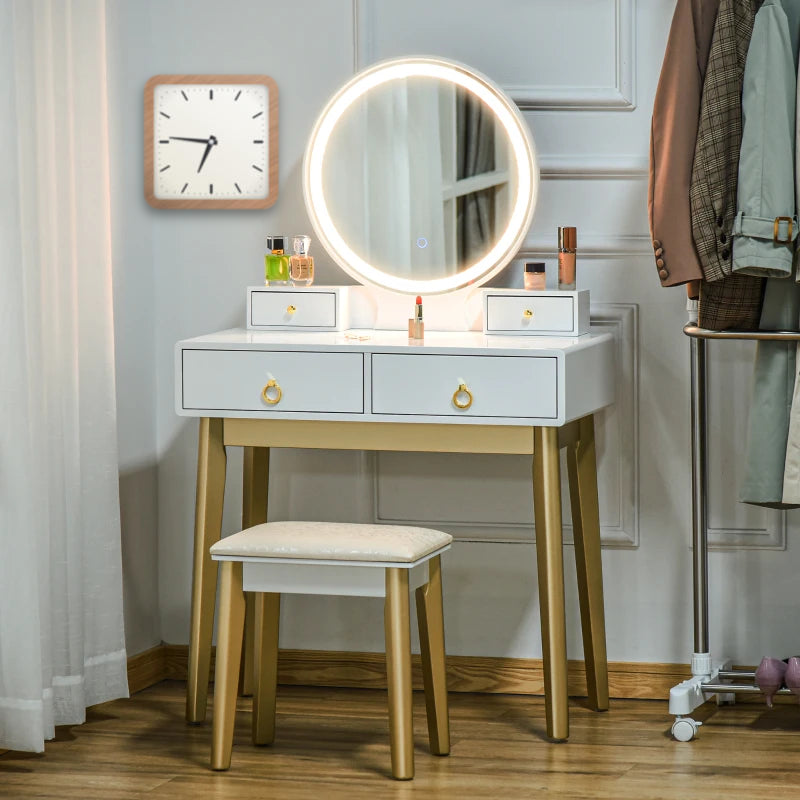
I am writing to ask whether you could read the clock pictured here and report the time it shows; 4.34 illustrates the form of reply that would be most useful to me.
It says 6.46
